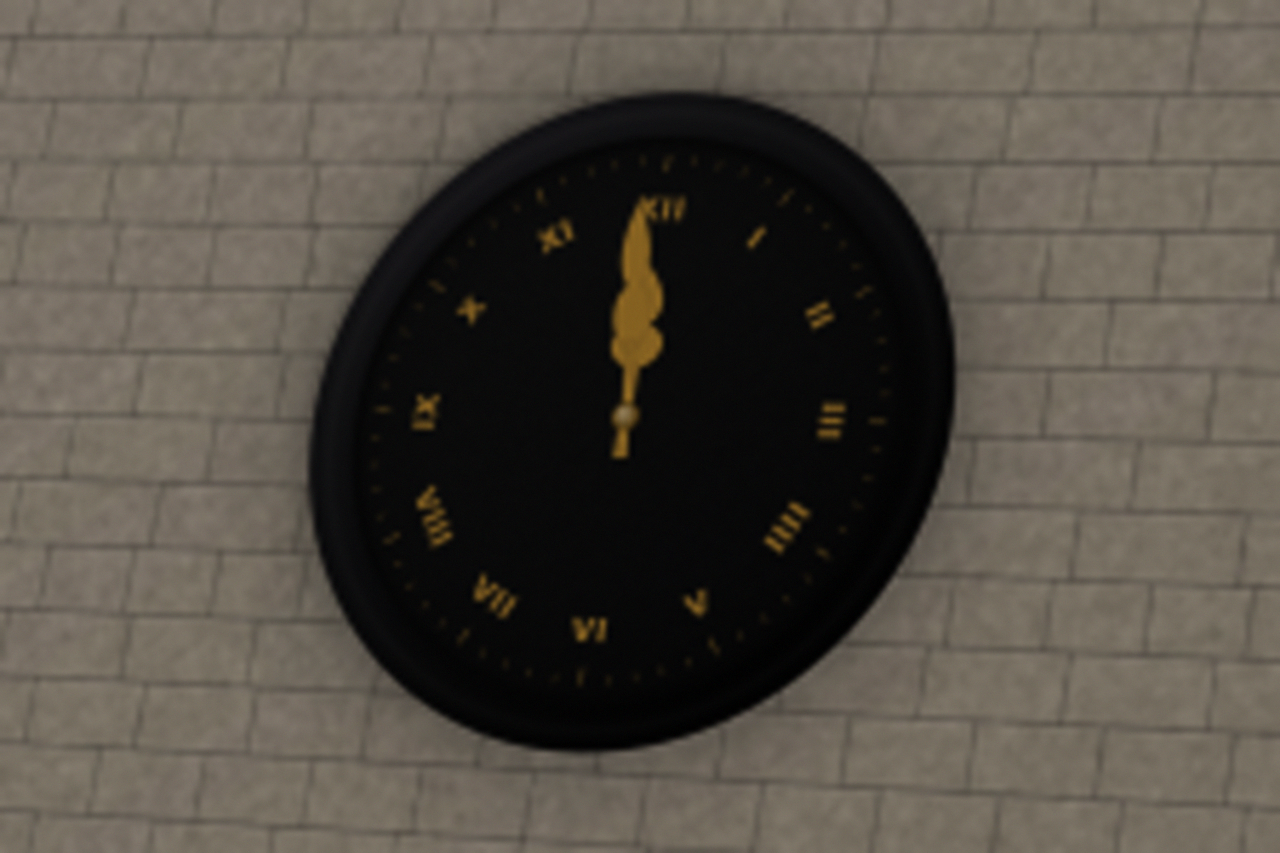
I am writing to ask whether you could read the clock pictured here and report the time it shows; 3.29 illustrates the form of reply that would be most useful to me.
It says 11.59
